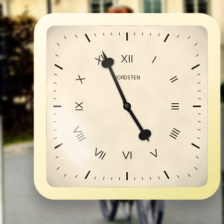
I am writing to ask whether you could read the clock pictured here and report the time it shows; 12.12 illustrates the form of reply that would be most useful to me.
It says 4.56
